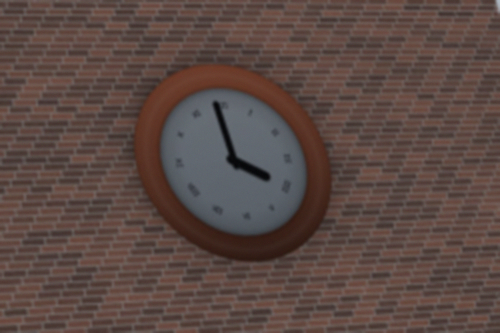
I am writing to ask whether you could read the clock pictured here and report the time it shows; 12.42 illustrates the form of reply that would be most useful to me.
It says 3.59
